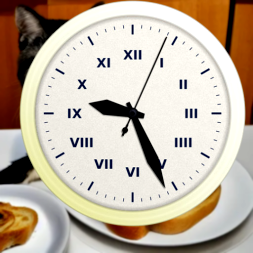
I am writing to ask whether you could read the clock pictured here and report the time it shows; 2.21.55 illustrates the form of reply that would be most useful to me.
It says 9.26.04
